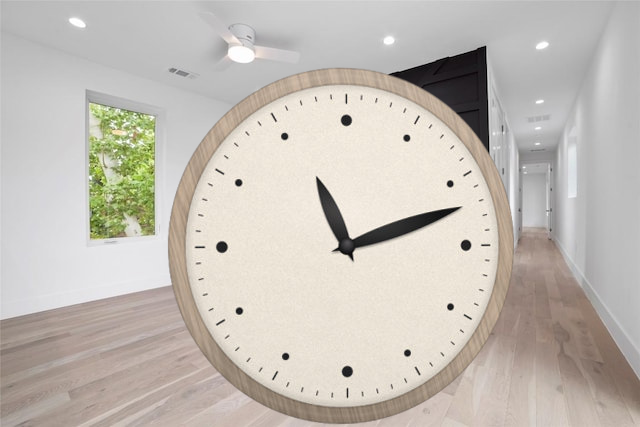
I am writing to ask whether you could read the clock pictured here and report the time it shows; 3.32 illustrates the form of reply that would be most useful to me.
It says 11.12
